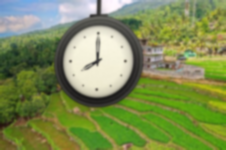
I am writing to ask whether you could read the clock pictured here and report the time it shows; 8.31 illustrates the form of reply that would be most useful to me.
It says 8.00
